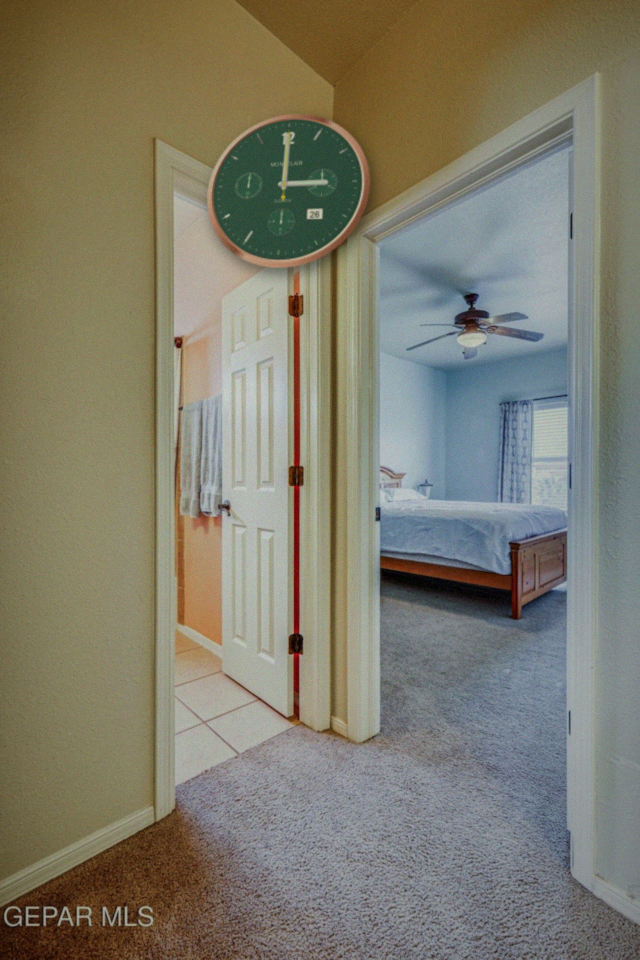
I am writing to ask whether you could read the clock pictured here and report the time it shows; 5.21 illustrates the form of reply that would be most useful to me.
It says 3.00
